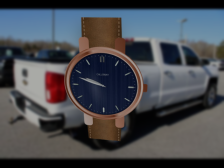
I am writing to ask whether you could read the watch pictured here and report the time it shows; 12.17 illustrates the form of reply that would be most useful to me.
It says 9.48
